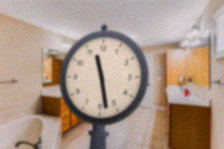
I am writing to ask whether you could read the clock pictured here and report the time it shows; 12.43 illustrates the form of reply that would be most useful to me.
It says 11.28
